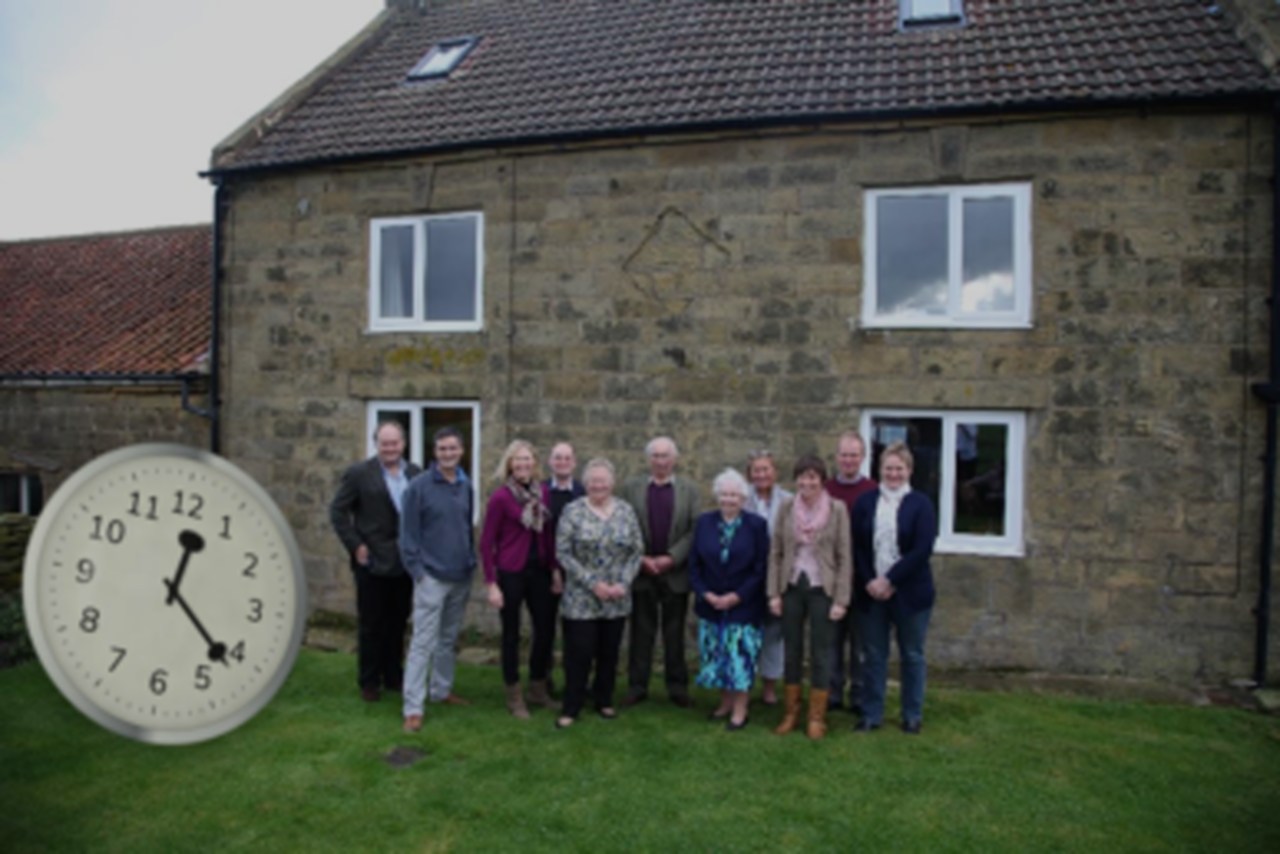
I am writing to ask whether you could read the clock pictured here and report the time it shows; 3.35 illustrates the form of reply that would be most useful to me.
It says 12.22
